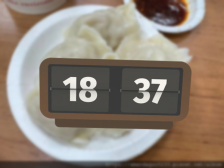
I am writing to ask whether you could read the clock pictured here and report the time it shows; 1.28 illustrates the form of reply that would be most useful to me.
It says 18.37
